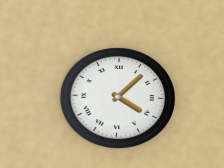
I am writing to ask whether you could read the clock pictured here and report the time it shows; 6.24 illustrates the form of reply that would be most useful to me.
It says 4.07
